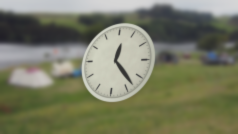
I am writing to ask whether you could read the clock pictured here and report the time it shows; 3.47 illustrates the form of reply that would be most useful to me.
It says 12.23
